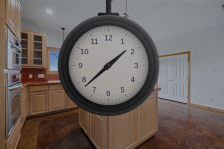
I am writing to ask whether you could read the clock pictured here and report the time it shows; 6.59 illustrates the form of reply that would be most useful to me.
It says 1.38
